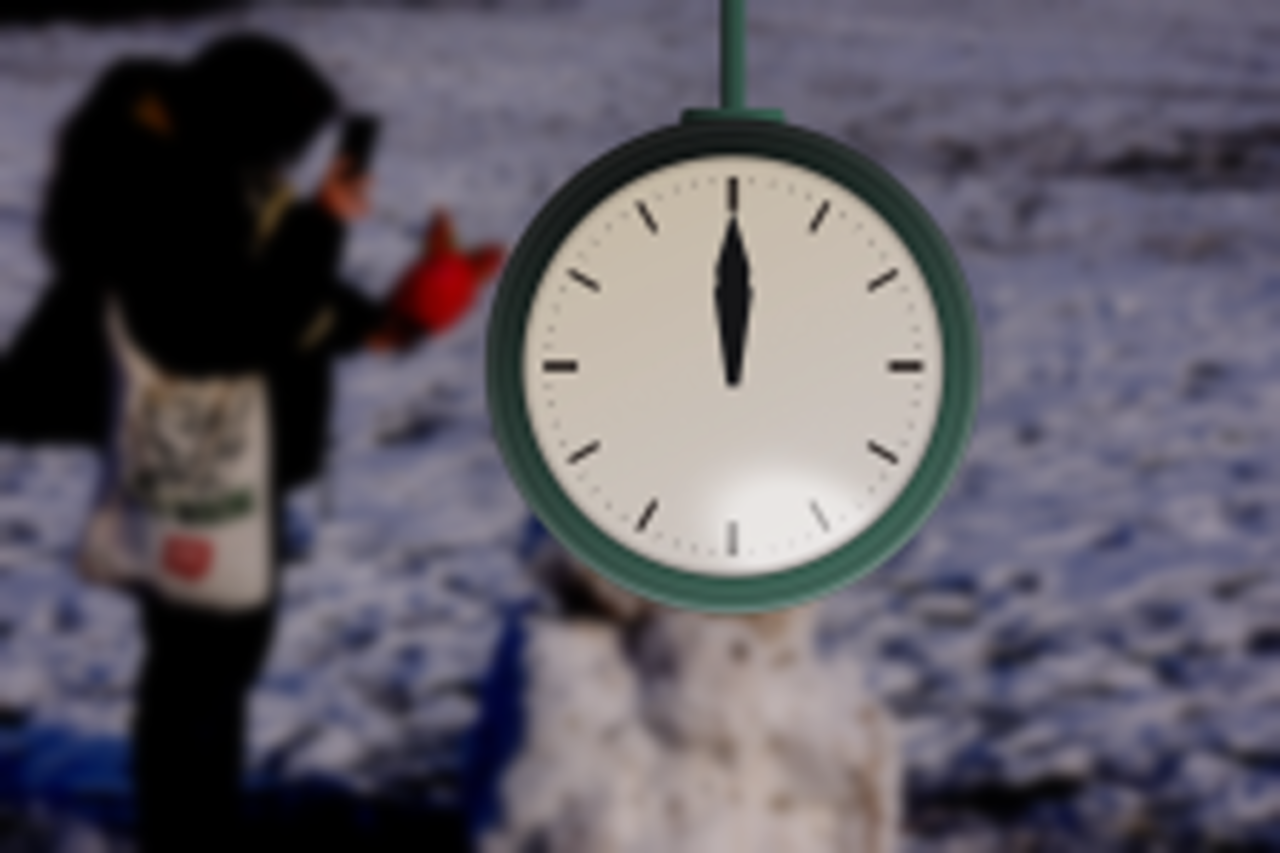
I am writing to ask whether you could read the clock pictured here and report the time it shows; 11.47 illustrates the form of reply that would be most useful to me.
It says 12.00
